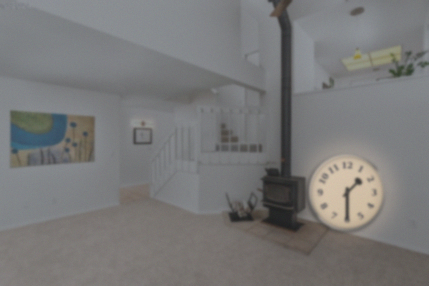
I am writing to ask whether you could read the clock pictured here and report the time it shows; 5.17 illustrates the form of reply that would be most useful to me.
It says 1.30
